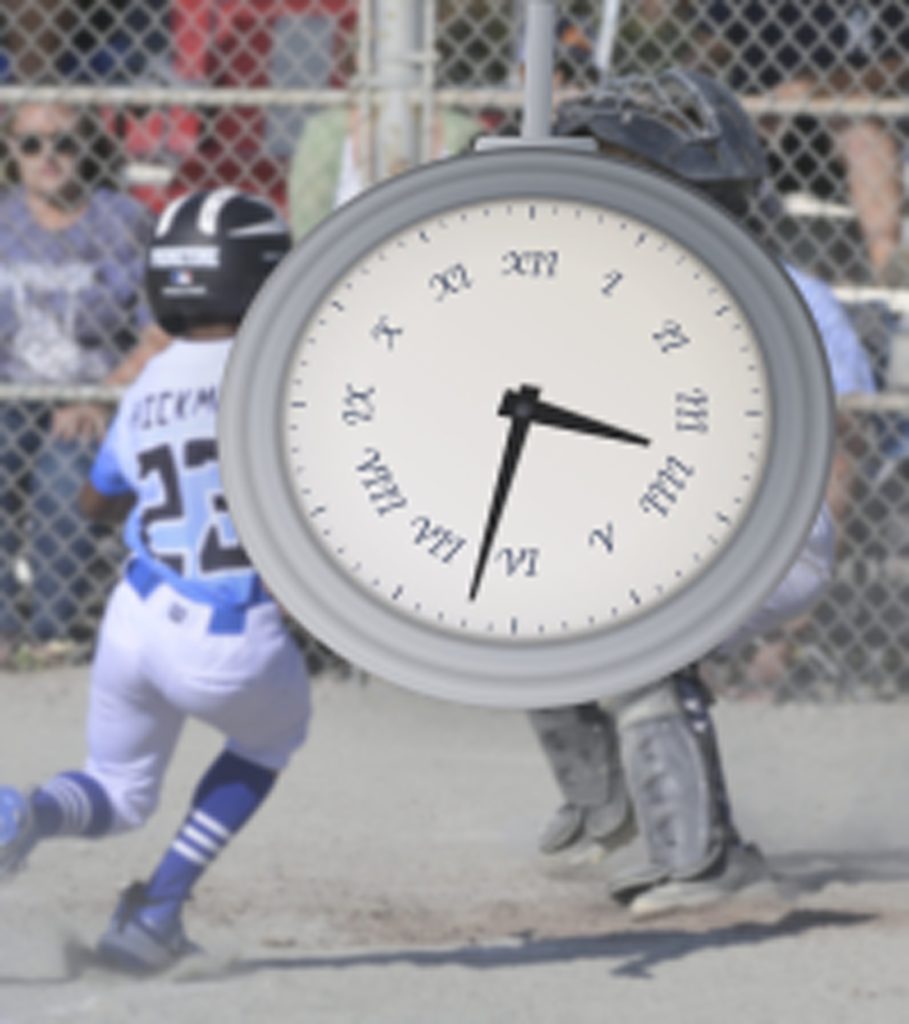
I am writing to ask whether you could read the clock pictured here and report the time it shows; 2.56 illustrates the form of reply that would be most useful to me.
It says 3.32
